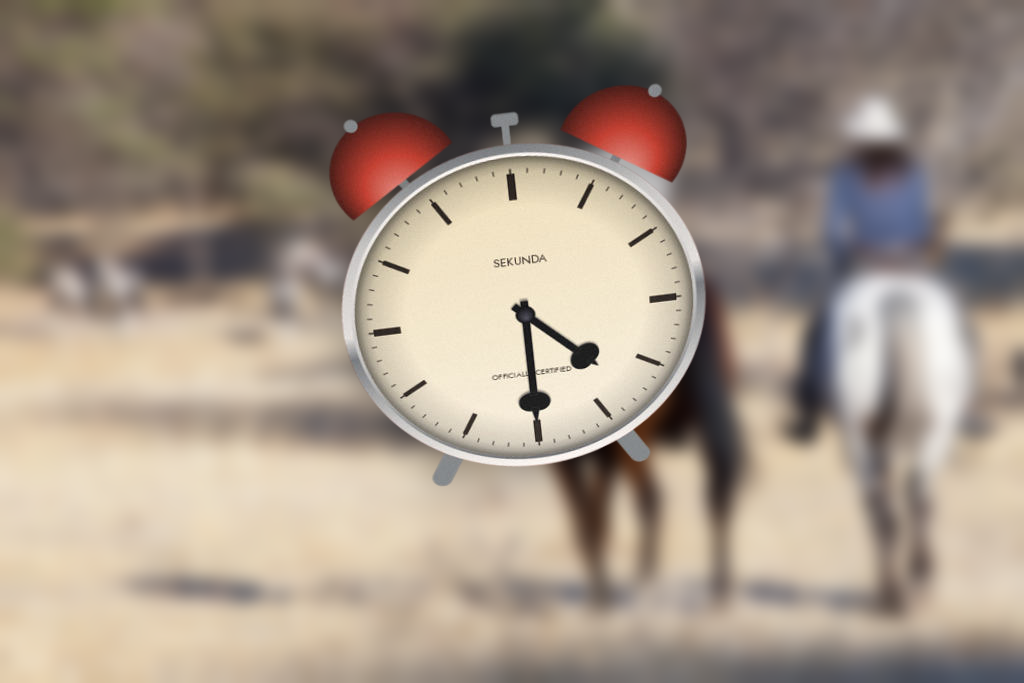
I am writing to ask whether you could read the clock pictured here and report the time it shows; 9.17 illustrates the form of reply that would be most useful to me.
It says 4.30
